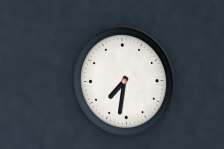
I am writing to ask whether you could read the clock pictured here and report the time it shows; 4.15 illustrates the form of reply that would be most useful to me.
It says 7.32
